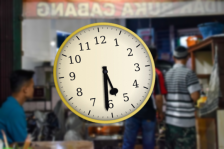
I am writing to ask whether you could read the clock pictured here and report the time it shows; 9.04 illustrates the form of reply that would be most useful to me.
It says 5.31
